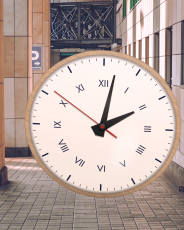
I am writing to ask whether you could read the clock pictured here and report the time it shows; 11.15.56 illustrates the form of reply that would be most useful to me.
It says 2.01.51
